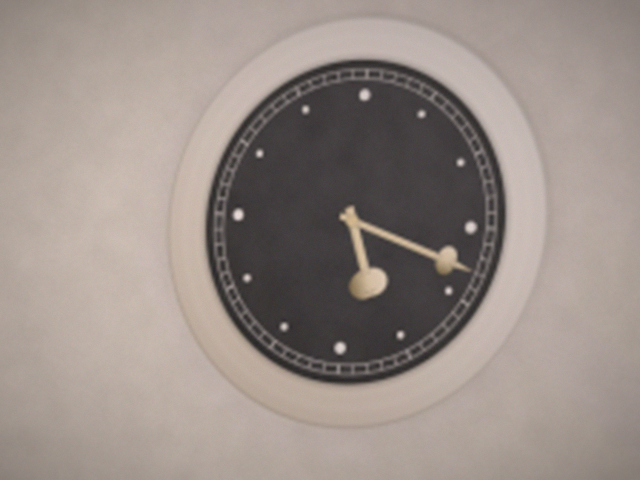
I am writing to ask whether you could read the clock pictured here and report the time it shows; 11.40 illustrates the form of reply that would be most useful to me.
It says 5.18
